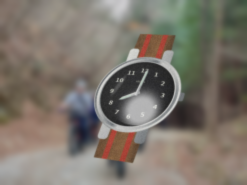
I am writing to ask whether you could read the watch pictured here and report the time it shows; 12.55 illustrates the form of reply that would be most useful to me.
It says 8.01
